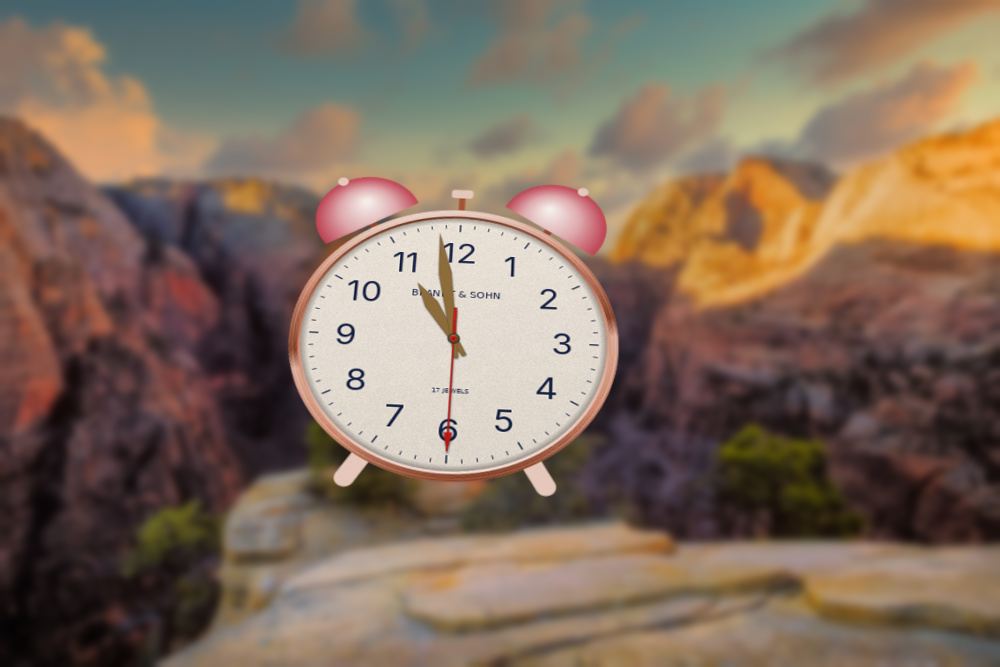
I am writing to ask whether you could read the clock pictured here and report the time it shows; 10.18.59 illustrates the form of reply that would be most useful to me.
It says 10.58.30
